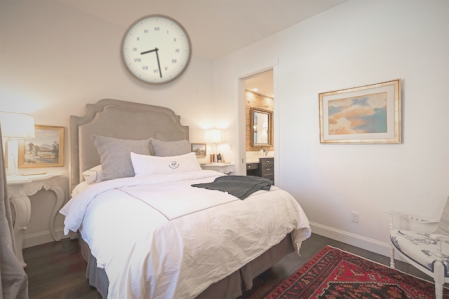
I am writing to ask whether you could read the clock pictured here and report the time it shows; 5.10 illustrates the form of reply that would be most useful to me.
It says 8.28
